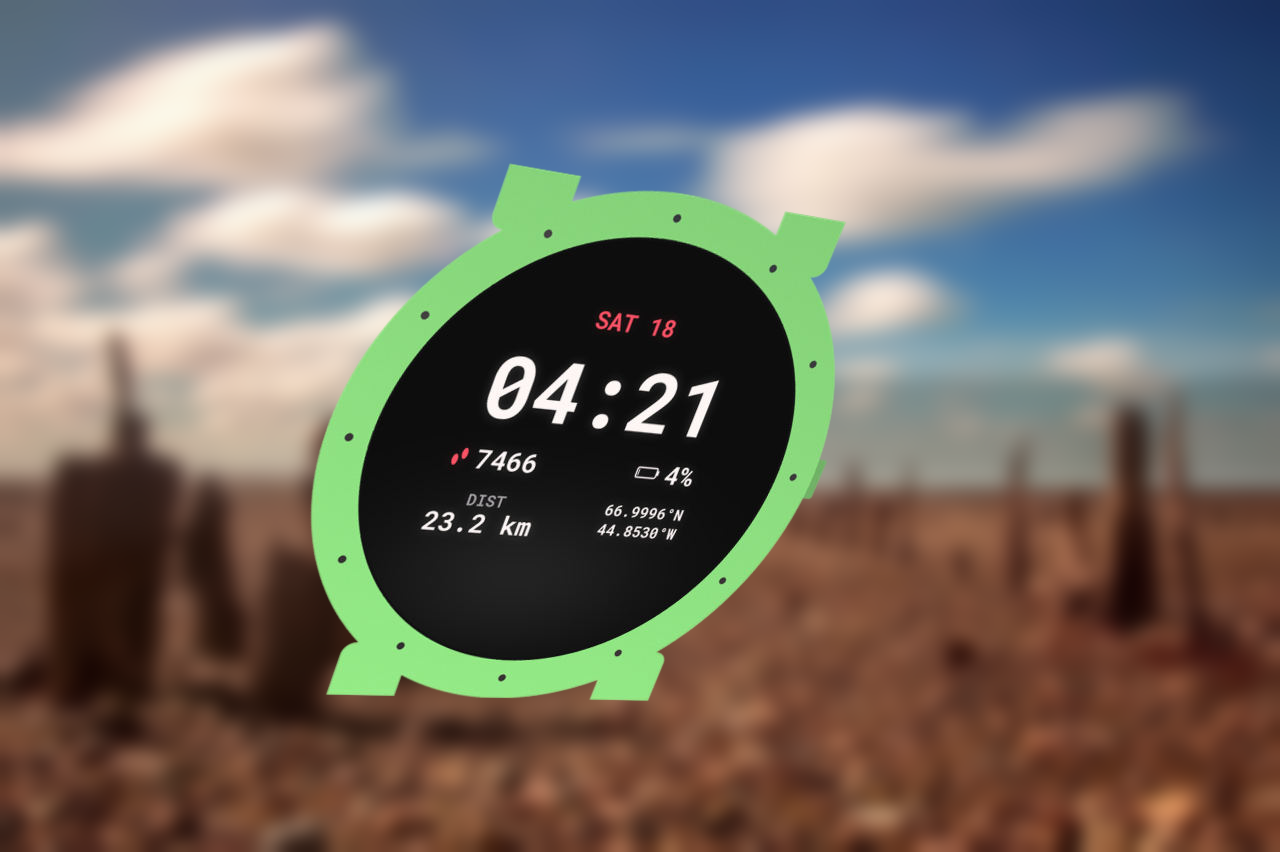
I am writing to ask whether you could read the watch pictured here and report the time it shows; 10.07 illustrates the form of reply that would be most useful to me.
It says 4.21
